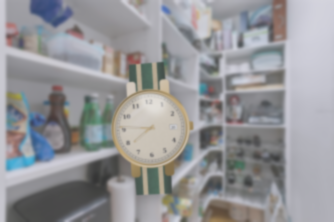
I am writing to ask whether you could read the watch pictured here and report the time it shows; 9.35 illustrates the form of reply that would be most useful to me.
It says 7.46
